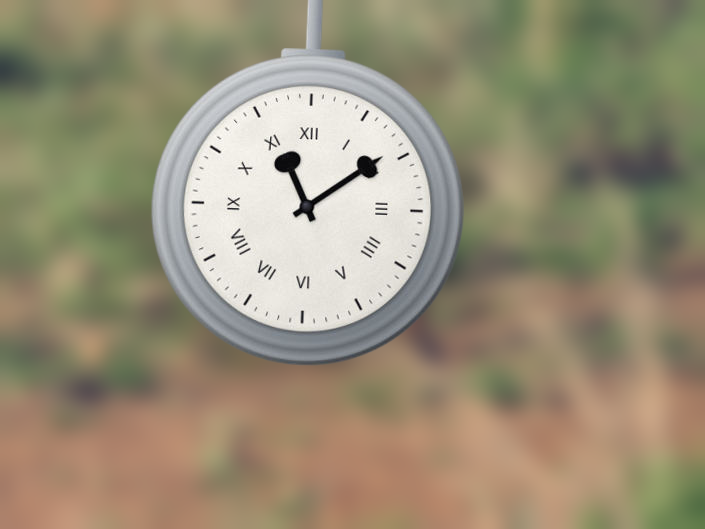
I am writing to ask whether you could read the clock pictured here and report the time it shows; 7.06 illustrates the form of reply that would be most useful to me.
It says 11.09
